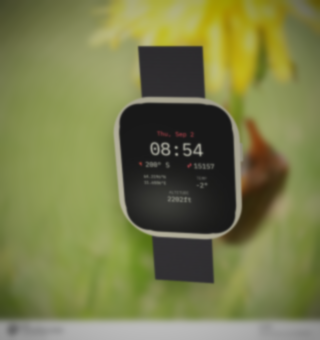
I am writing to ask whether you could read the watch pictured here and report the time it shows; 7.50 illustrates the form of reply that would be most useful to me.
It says 8.54
